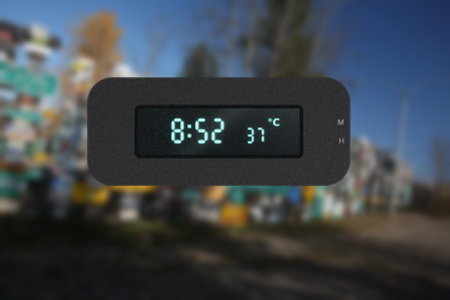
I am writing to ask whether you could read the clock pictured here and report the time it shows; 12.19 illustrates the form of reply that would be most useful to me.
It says 8.52
